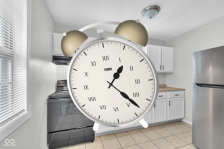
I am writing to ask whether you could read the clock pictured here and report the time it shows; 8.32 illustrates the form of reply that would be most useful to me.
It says 1.23
